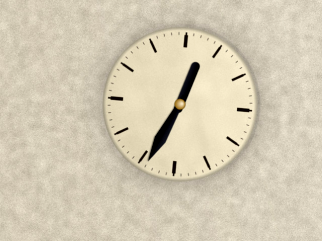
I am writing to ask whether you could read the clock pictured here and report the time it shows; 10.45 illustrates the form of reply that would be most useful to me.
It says 12.34
